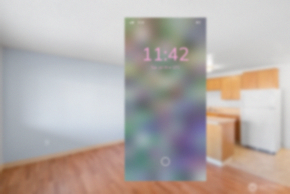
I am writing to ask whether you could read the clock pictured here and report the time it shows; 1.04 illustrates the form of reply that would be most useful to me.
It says 11.42
